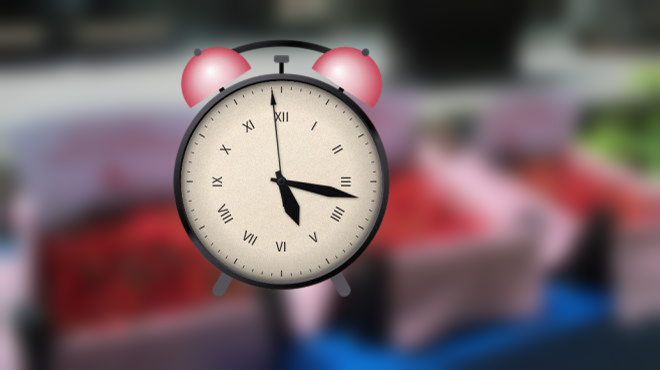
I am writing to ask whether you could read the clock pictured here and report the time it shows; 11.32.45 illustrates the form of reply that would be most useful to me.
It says 5.16.59
